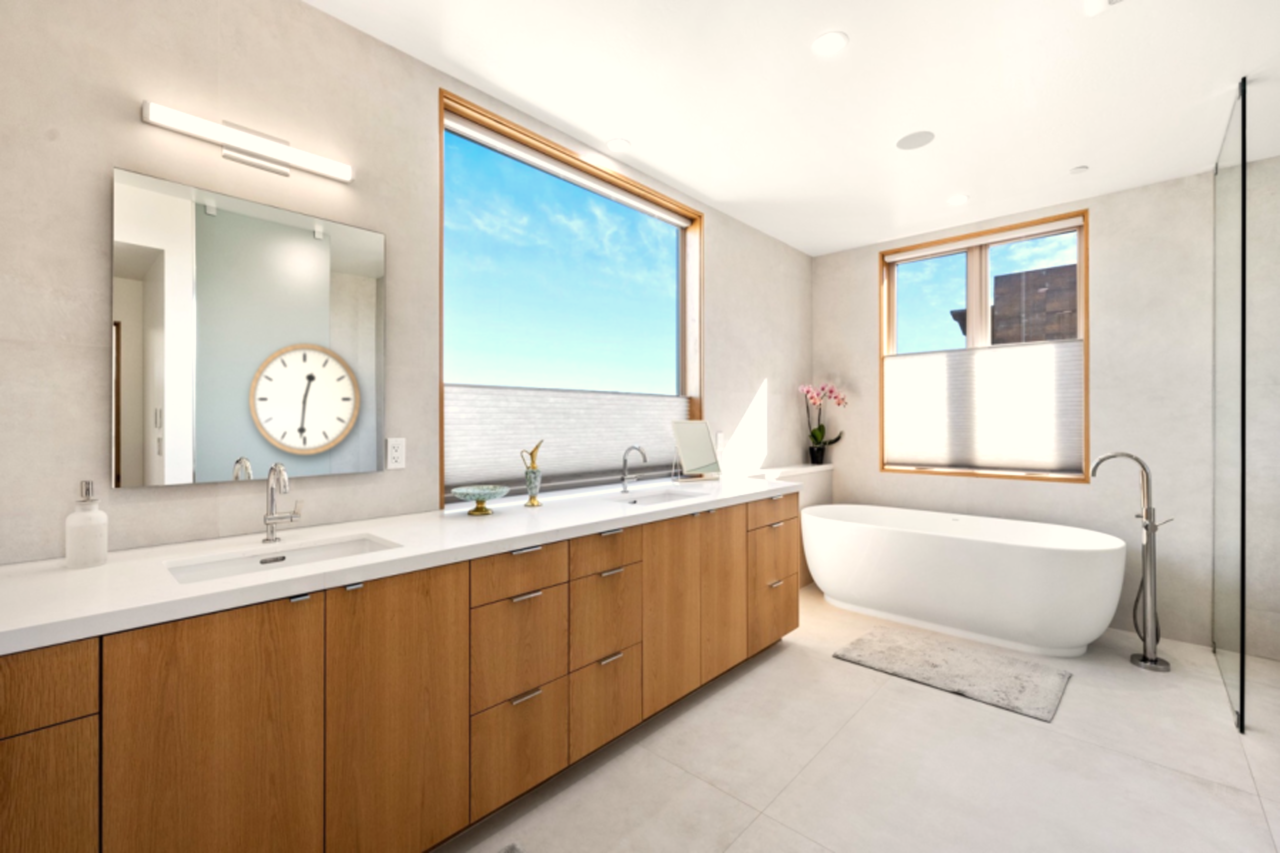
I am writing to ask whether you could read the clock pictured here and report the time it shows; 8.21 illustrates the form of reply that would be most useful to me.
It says 12.31
